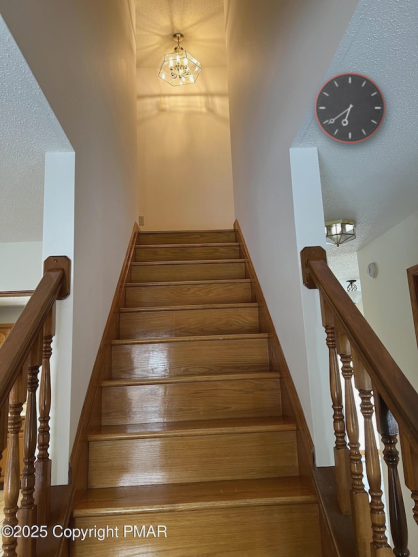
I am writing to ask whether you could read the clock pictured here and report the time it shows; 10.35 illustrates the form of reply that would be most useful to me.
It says 6.39
